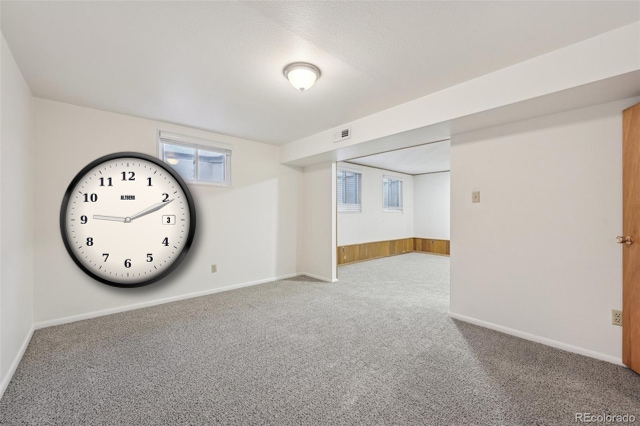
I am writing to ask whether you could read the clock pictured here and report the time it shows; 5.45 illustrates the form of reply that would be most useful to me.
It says 9.11
